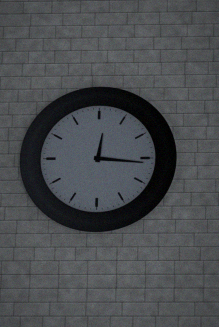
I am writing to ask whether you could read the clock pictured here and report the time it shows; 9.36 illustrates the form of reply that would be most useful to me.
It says 12.16
